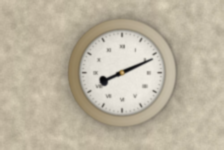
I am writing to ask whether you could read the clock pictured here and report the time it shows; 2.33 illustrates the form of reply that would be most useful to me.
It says 8.11
